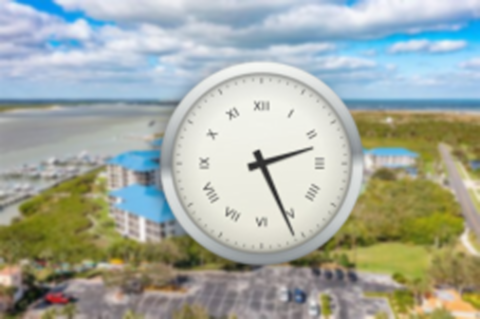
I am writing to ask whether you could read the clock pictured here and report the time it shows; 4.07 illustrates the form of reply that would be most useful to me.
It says 2.26
